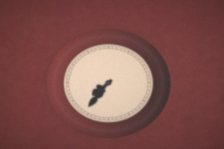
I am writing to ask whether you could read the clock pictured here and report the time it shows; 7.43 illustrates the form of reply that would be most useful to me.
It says 7.36
